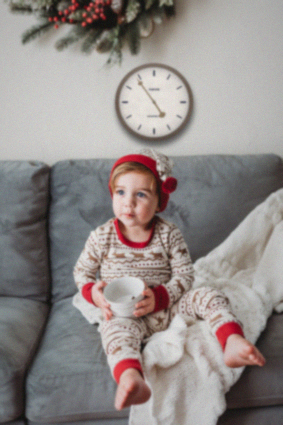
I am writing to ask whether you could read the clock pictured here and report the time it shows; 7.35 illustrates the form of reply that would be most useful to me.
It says 4.54
